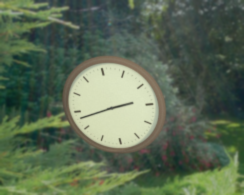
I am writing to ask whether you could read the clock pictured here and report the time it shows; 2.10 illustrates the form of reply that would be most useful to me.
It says 2.43
